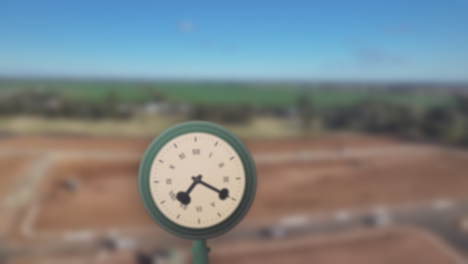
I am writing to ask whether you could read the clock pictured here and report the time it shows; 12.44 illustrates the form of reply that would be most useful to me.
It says 7.20
